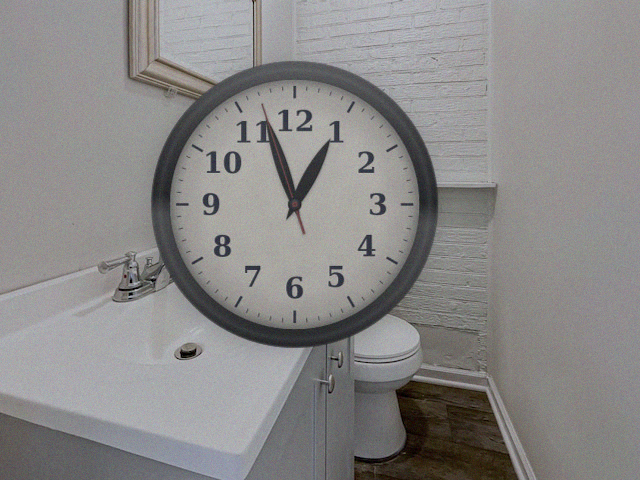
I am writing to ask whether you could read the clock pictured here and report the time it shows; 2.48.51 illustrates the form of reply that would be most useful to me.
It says 12.56.57
